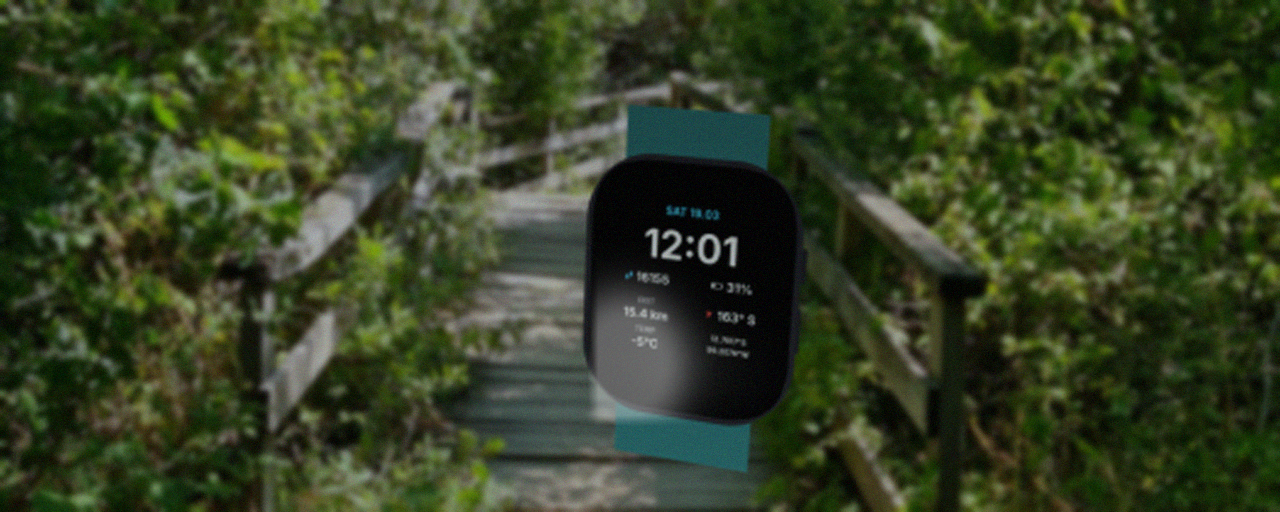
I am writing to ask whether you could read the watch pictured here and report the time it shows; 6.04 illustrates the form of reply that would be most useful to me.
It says 12.01
